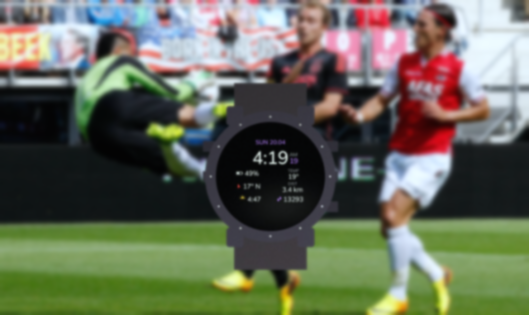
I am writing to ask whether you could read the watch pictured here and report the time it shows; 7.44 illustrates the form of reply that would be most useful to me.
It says 4.19
